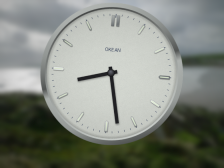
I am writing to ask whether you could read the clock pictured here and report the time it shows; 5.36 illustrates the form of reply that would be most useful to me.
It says 8.28
